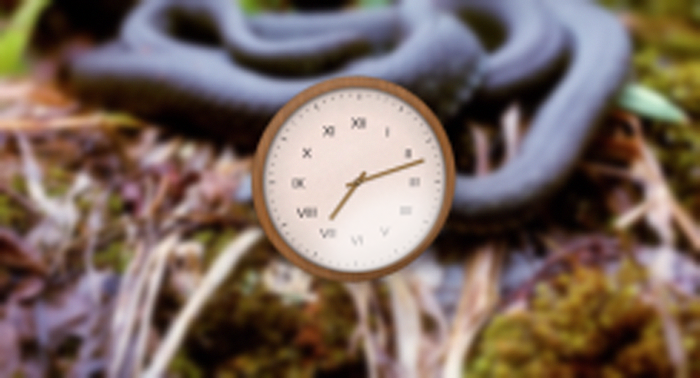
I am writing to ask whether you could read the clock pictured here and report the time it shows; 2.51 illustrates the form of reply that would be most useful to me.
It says 7.12
